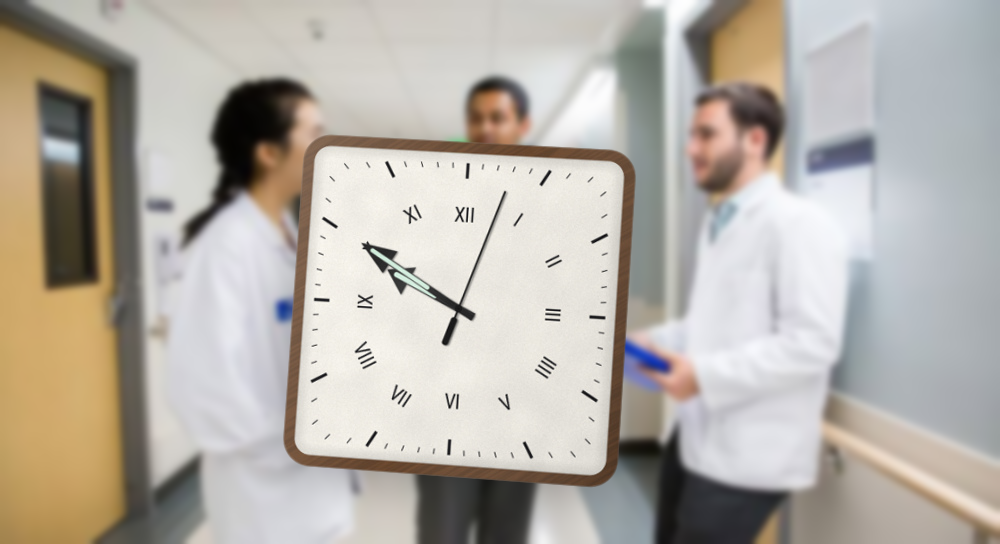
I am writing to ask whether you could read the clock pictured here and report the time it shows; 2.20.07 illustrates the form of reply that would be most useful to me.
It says 9.50.03
